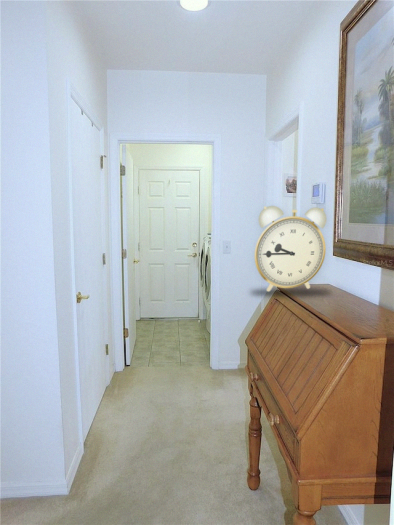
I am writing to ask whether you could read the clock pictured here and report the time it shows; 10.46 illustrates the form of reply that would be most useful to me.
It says 9.45
